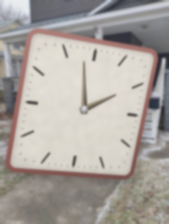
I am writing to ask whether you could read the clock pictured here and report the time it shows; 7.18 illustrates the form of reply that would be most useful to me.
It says 1.58
